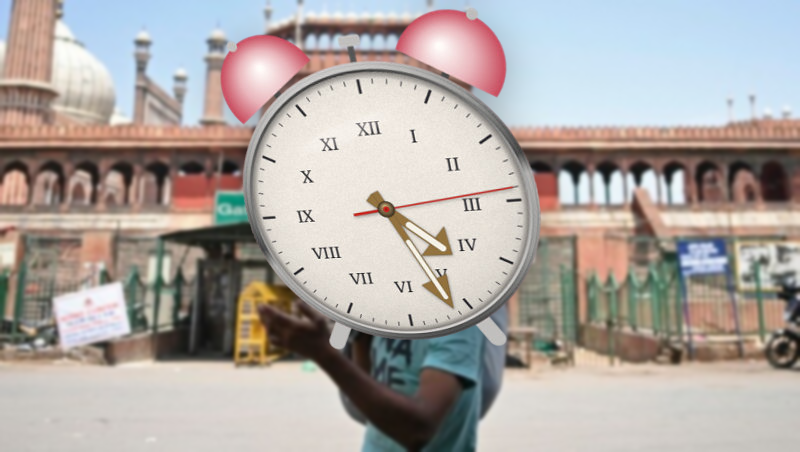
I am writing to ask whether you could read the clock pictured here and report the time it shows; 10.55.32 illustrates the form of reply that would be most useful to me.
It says 4.26.14
